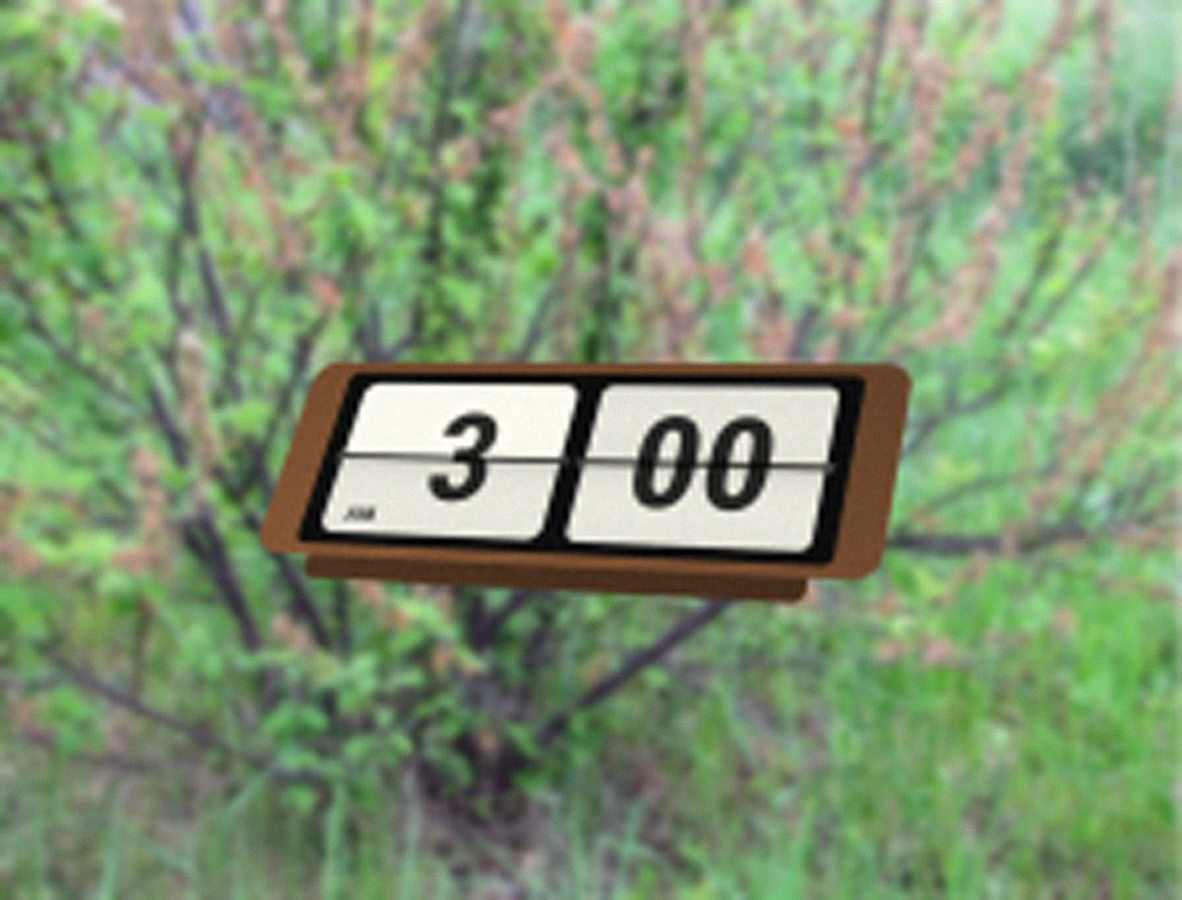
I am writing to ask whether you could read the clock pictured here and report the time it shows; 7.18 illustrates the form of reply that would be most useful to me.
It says 3.00
